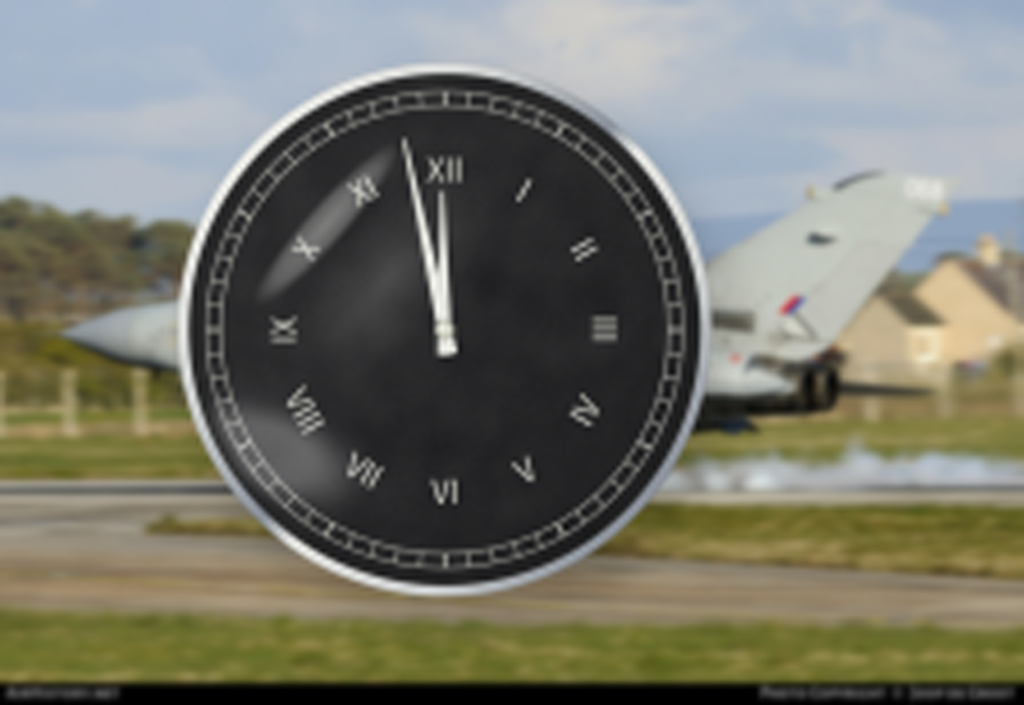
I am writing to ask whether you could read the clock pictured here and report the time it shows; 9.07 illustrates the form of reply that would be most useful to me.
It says 11.58
